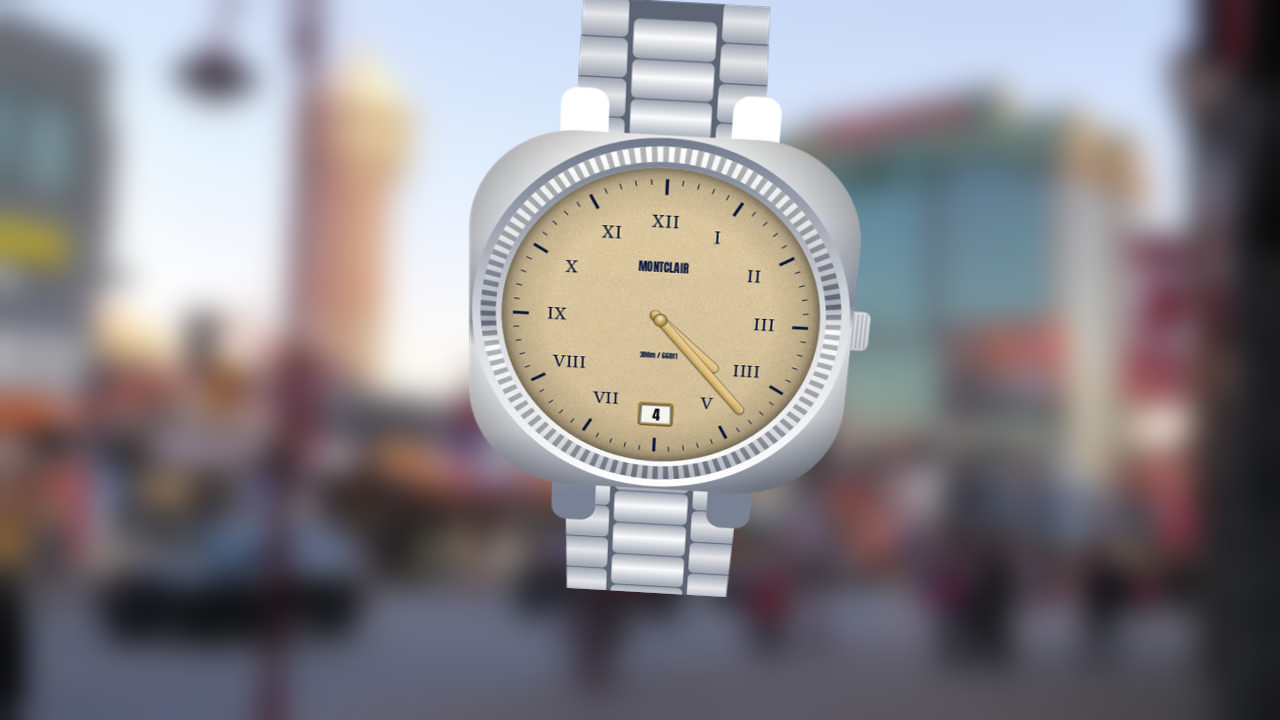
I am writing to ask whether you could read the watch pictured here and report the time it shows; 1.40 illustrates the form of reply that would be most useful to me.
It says 4.23
